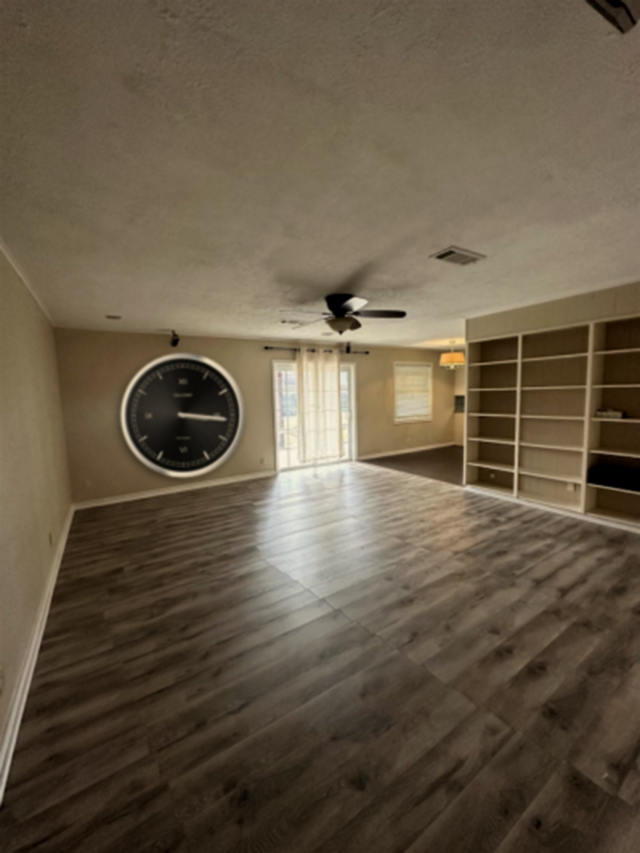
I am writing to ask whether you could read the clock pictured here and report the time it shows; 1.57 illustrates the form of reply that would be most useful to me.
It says 3.16
